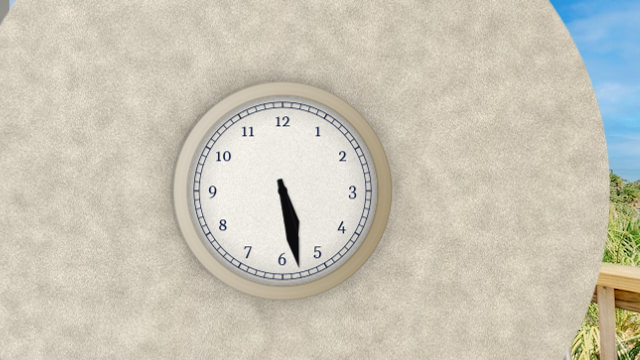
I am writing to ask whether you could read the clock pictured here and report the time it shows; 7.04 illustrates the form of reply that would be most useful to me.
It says 5.28
